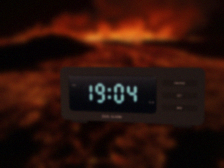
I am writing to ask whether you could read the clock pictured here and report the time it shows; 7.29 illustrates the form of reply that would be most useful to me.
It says 19.04
